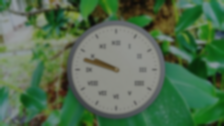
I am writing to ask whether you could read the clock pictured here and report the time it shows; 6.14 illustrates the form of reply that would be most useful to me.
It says 9.48
